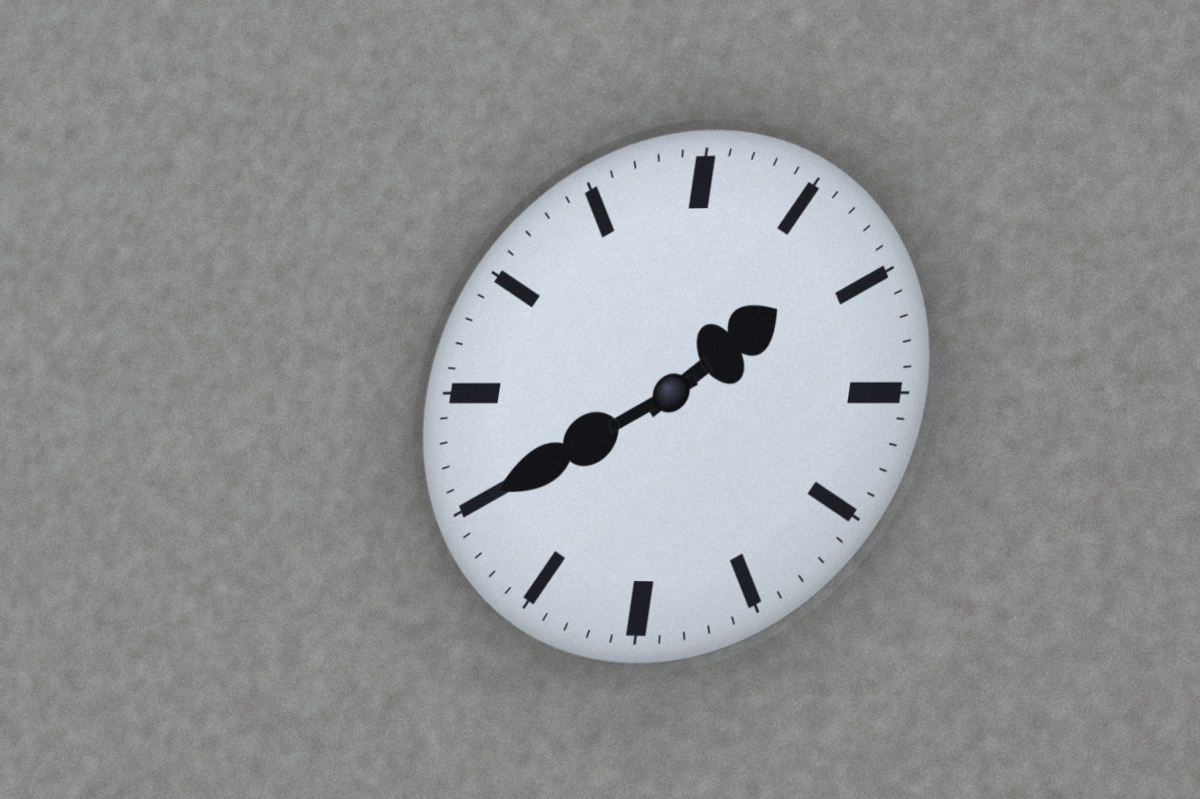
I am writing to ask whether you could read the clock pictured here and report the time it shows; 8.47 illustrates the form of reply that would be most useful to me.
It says 1.40
